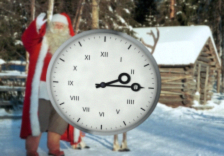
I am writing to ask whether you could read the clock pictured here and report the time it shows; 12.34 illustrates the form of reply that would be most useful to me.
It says 2.15
